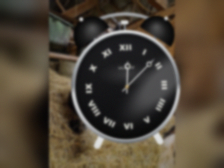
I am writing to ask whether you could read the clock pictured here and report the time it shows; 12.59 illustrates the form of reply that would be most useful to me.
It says 12.08
